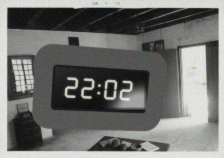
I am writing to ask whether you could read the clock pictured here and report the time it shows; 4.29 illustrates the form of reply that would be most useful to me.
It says 22.02
